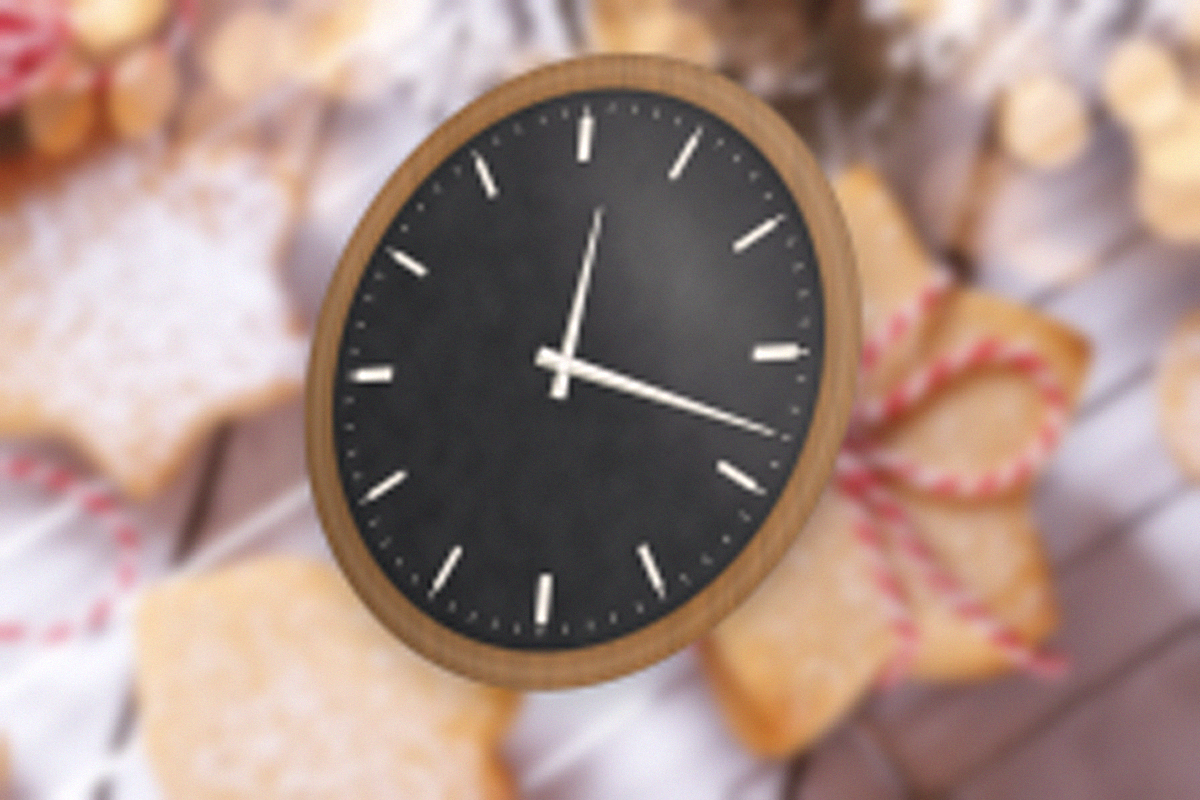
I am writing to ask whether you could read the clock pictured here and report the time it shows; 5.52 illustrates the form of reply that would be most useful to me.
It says 12.18
